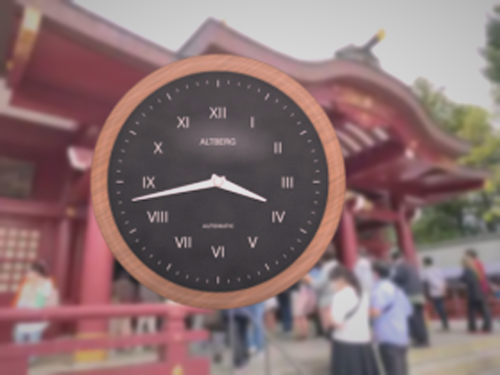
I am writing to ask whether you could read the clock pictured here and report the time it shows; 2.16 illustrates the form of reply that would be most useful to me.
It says 3.43
